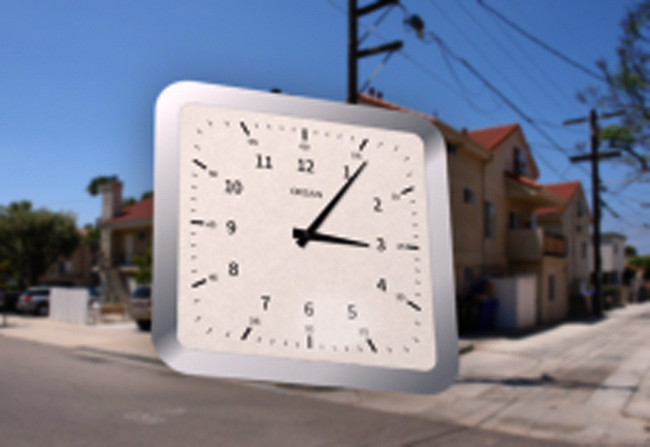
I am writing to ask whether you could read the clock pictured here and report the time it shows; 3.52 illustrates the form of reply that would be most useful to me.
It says 3.06
